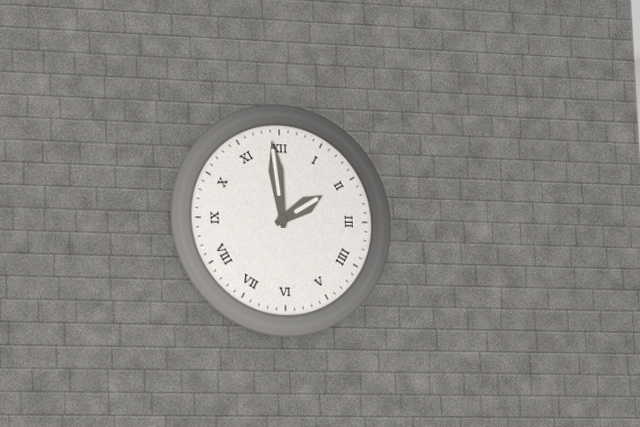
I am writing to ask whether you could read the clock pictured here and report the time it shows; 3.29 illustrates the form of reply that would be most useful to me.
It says 1.59
